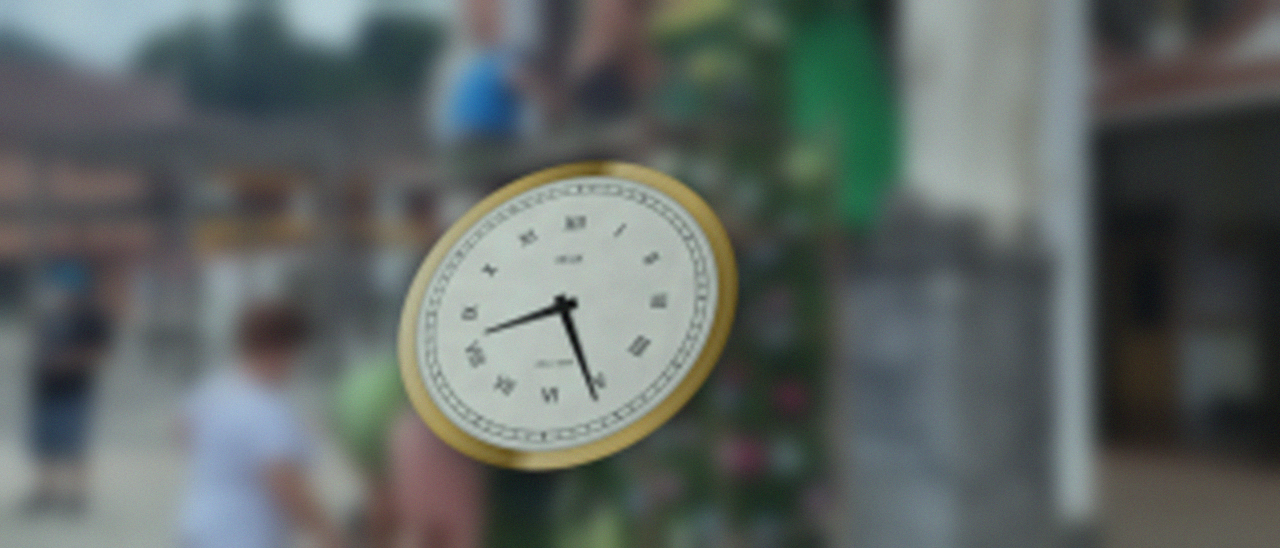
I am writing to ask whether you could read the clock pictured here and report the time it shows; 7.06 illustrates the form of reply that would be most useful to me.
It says 8.26
